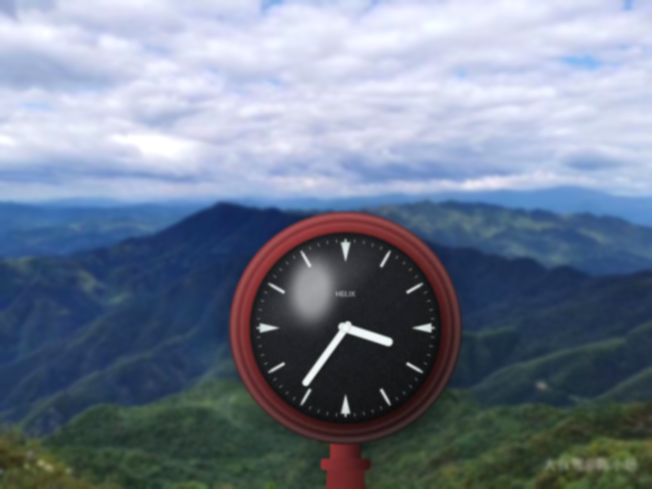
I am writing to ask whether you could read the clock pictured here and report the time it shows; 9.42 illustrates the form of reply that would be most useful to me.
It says 3.36
